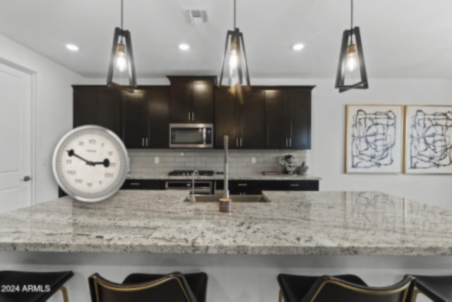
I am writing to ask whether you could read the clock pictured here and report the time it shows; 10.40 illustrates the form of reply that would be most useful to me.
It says 2.49
